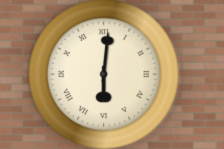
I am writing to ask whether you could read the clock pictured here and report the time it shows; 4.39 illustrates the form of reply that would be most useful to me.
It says 6.01
